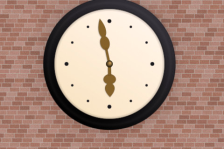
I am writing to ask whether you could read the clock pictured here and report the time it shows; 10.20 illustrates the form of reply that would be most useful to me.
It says 5.58
